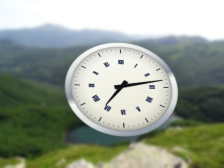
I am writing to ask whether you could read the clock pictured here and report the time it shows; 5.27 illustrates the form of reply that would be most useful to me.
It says 7.13
